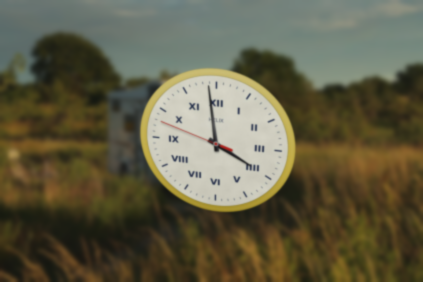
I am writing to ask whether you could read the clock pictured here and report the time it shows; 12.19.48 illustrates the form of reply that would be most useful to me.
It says 3.58.48
